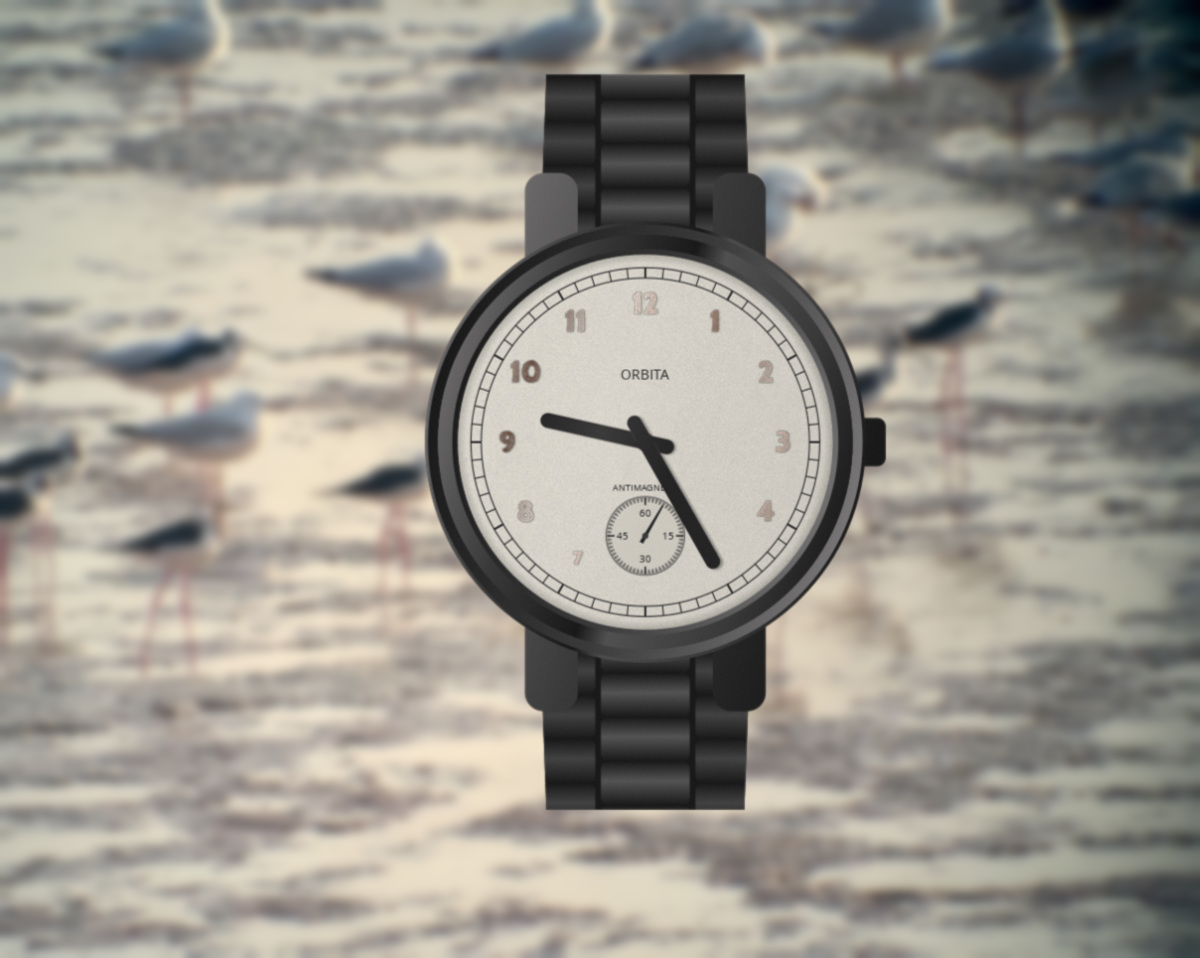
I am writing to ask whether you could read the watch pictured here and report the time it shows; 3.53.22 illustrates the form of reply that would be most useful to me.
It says 9.25.05
